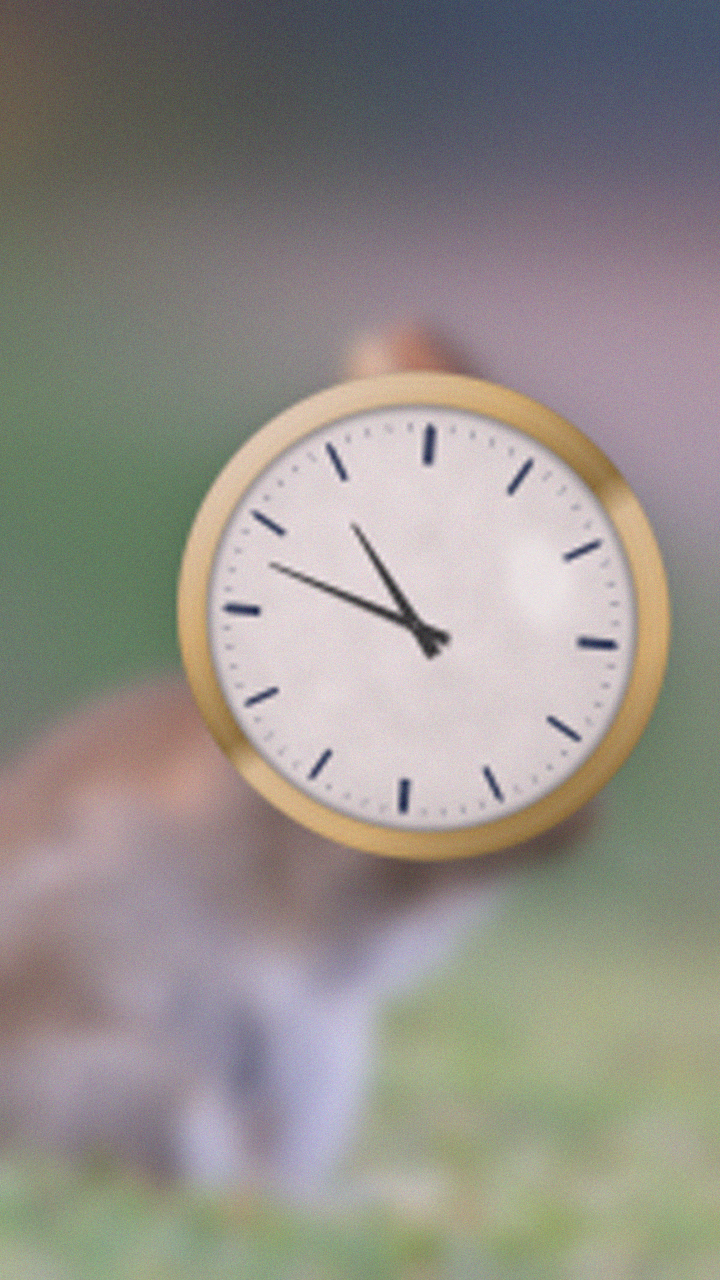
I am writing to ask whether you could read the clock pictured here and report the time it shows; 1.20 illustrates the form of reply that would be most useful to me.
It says 10.48
